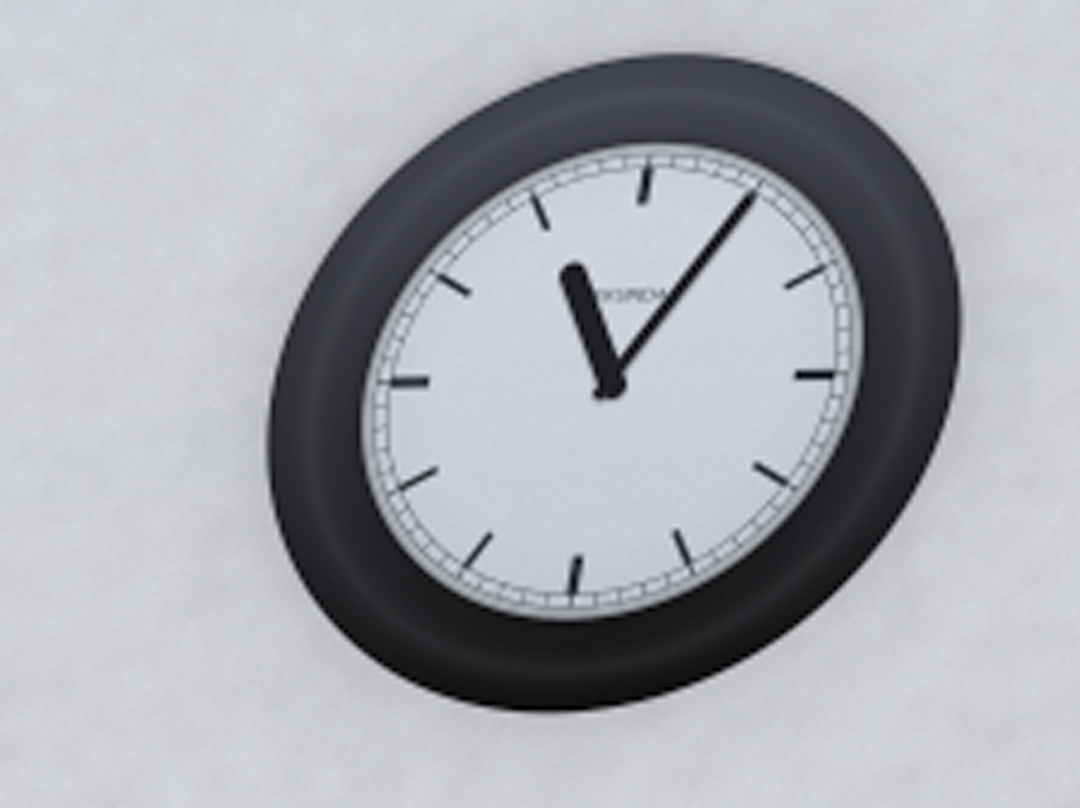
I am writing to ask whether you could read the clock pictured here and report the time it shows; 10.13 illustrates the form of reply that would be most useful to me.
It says 11.05
